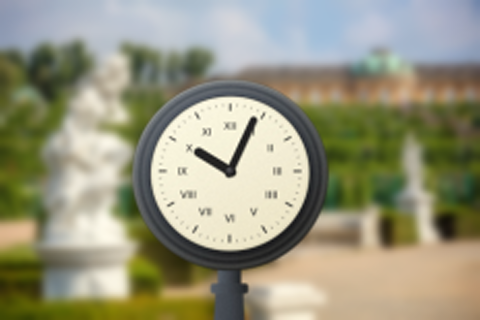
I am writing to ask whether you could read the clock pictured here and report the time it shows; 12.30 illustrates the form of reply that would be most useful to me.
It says 10.04
